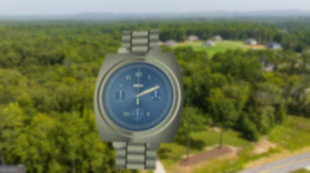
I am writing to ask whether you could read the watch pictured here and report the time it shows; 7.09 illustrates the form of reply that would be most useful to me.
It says 2.11
